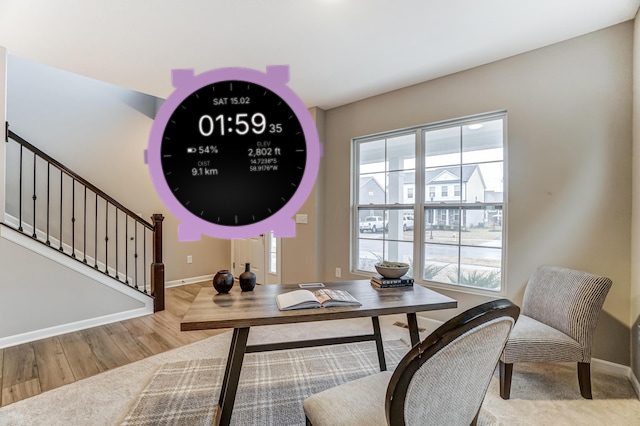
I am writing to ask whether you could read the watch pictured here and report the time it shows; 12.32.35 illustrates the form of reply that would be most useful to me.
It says 1.59.35
